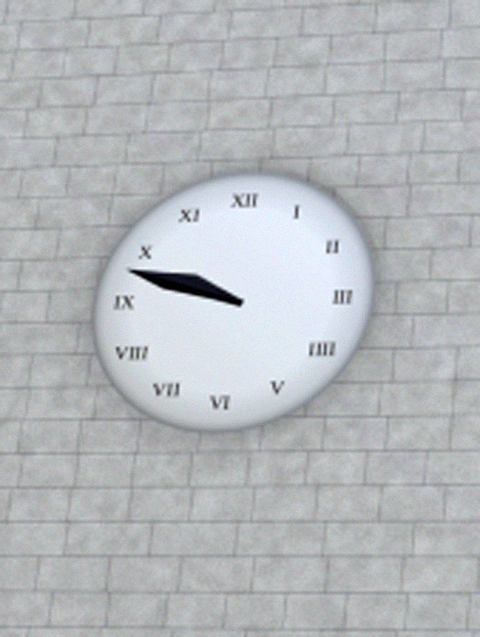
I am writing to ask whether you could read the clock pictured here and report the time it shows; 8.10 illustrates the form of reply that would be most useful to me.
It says 9.48
